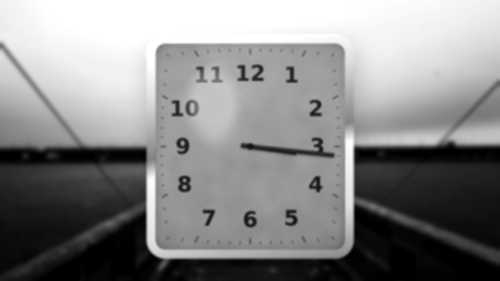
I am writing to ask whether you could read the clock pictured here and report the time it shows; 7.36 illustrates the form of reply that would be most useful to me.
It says 3.16
